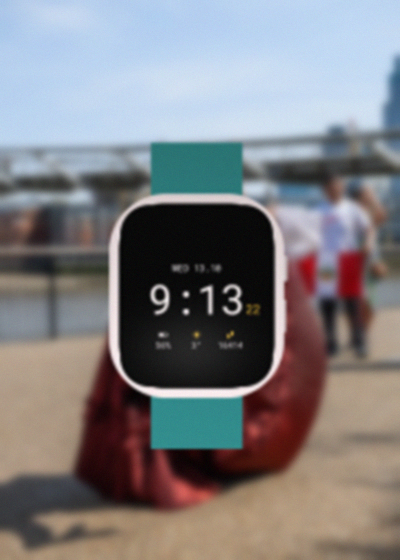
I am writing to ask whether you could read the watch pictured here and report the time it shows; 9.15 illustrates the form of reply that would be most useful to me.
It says 9.13
